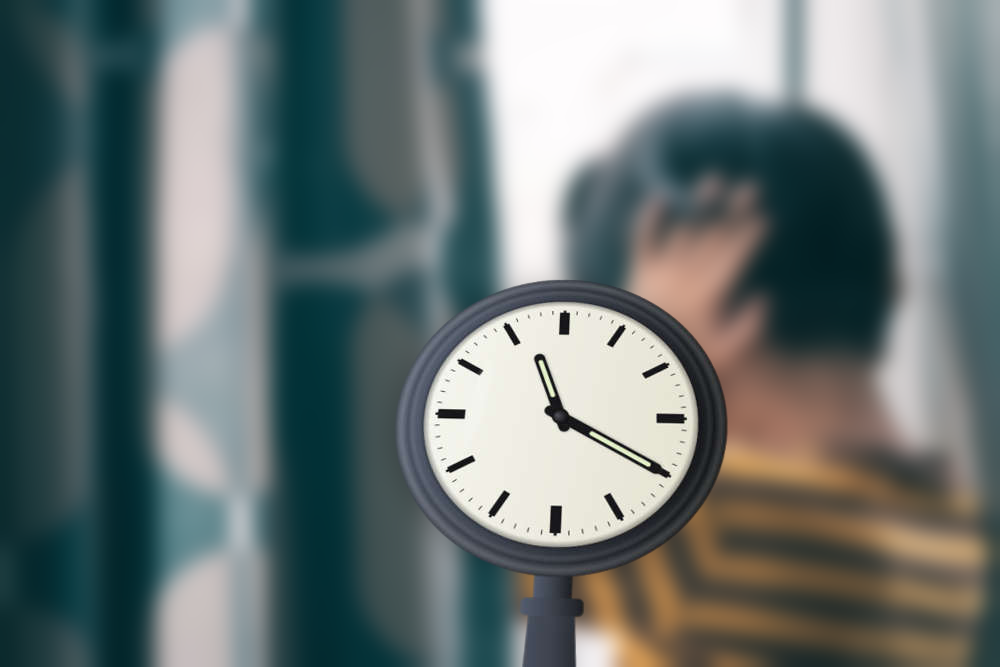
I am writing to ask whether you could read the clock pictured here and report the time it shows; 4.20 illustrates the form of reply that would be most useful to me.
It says 11.20
